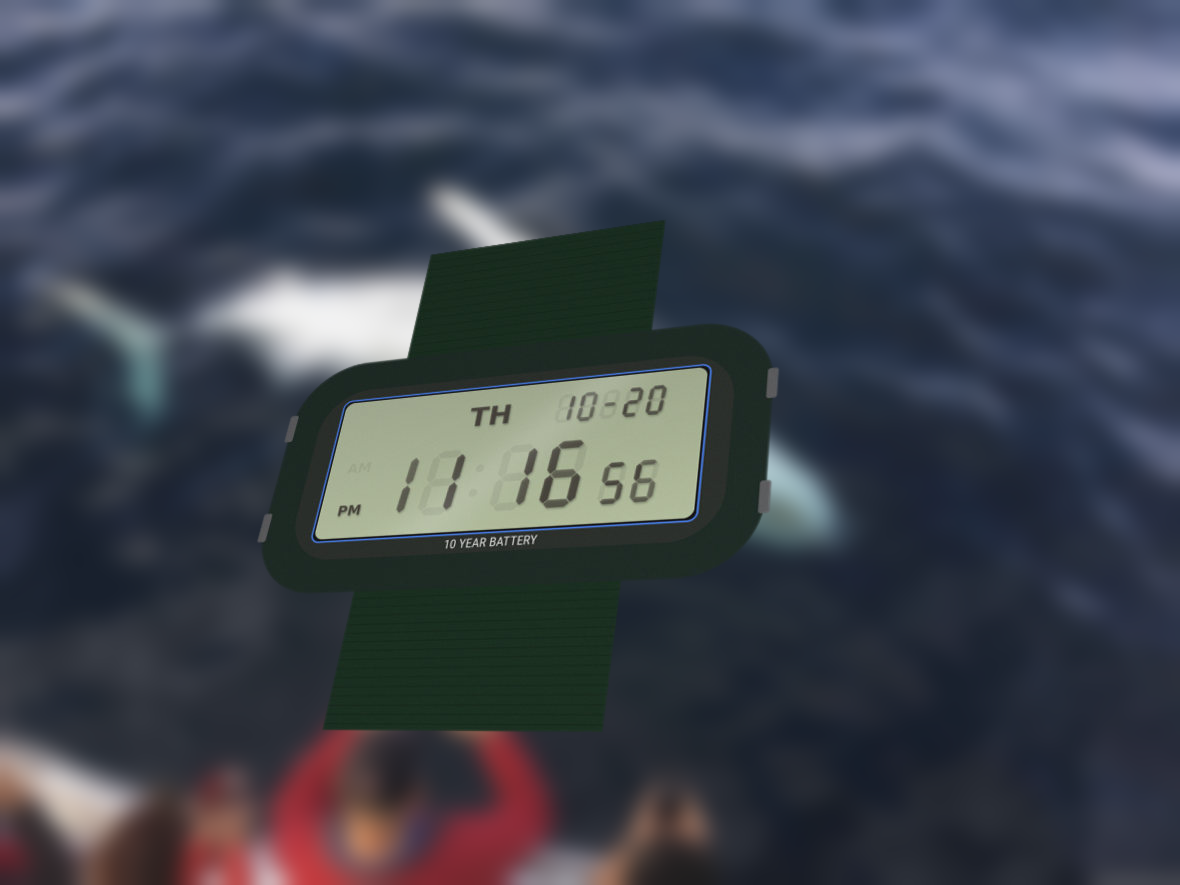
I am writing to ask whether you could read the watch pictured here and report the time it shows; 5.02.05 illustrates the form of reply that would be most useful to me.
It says 11.16.56
